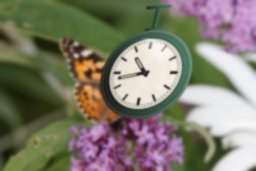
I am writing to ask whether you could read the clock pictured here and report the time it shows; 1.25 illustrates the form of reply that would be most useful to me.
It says 10.43
